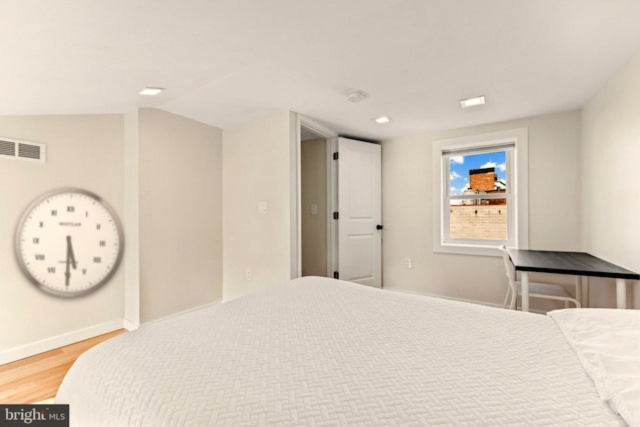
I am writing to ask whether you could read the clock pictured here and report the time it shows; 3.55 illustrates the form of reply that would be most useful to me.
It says 5.30
